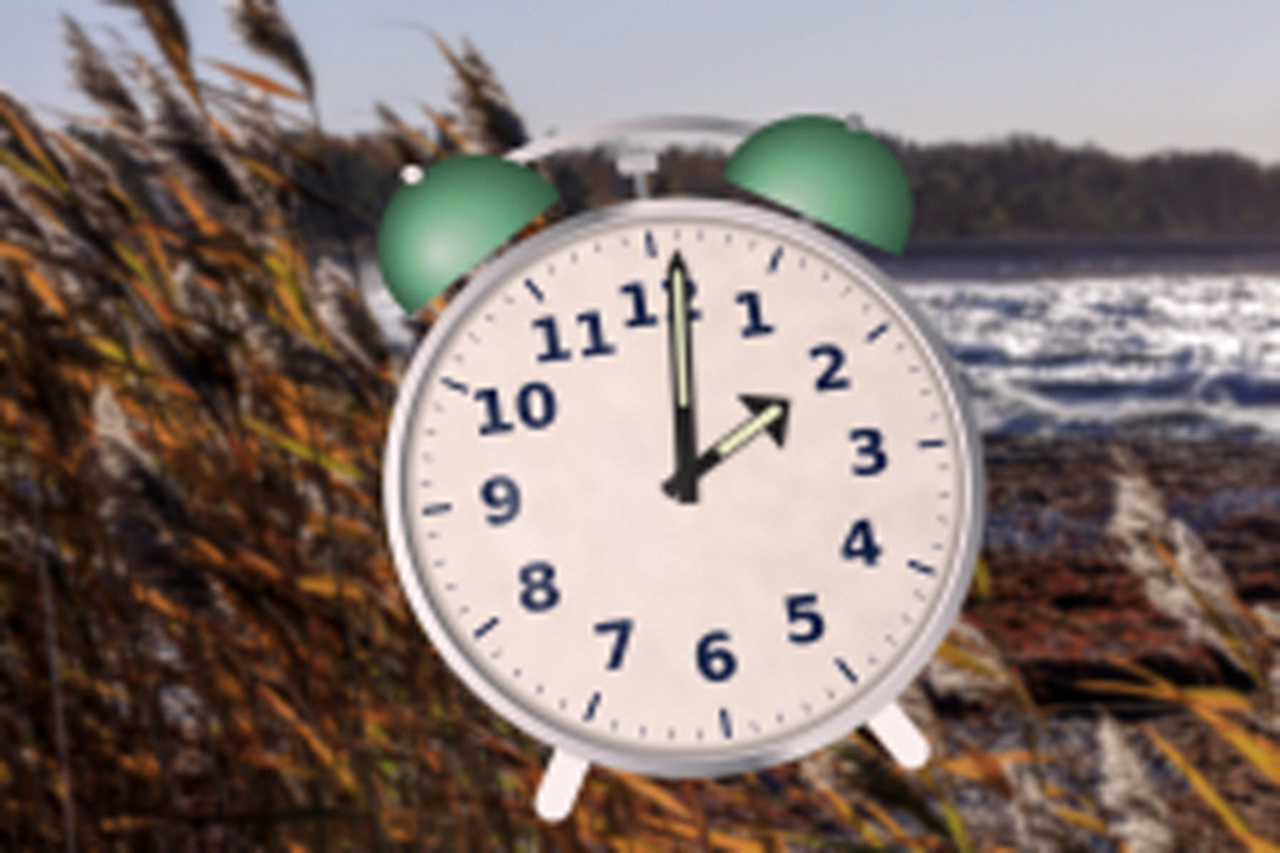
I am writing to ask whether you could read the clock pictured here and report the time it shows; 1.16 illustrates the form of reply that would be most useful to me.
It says 2.01
